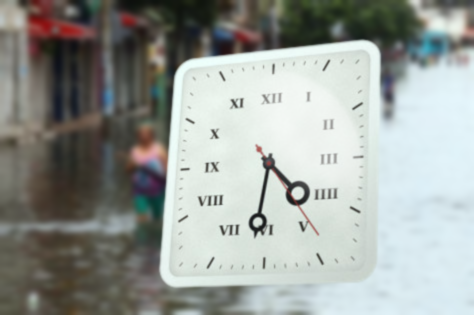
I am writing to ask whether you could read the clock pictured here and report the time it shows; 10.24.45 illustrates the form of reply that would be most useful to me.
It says 4.31.24
